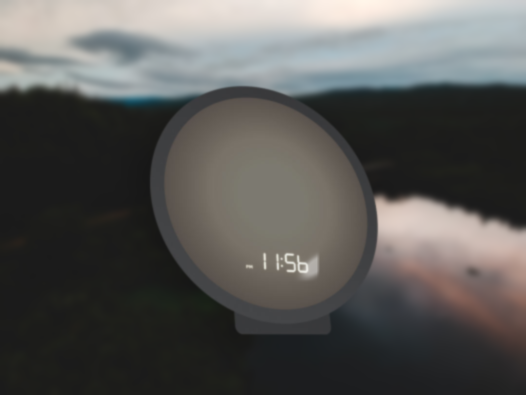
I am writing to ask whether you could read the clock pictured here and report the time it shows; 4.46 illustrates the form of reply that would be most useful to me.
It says 11.56
